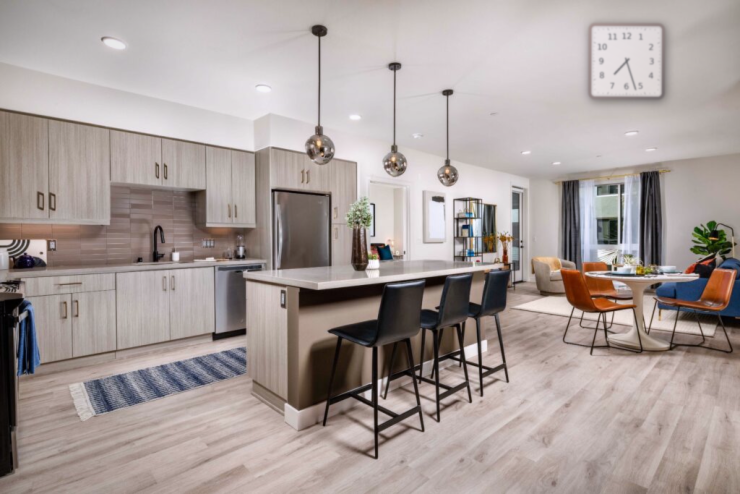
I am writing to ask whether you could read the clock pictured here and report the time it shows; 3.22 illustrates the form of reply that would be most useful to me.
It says 7.27
